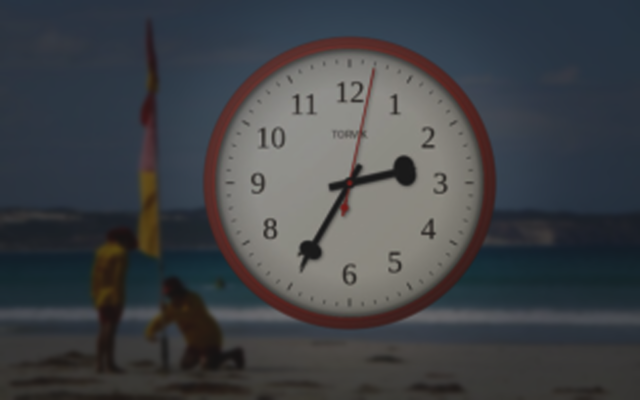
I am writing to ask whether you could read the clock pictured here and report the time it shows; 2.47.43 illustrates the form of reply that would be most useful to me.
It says 2.35.02
